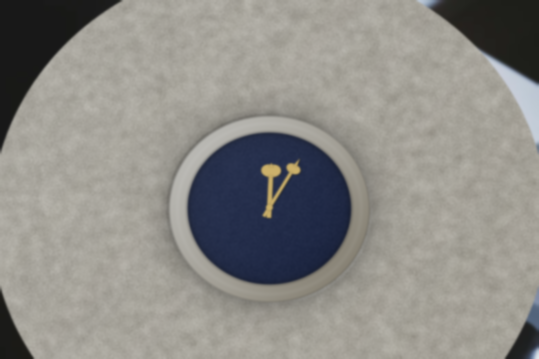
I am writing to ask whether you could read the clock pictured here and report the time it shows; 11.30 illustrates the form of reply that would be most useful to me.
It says 12.05
